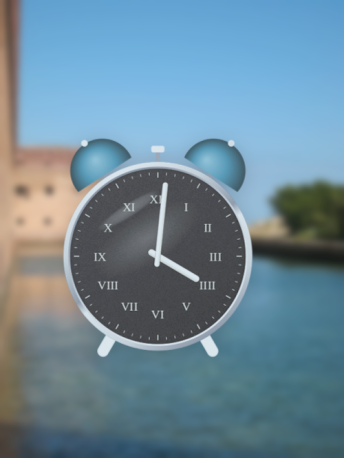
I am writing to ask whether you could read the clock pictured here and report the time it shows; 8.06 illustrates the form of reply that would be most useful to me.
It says 4.01
